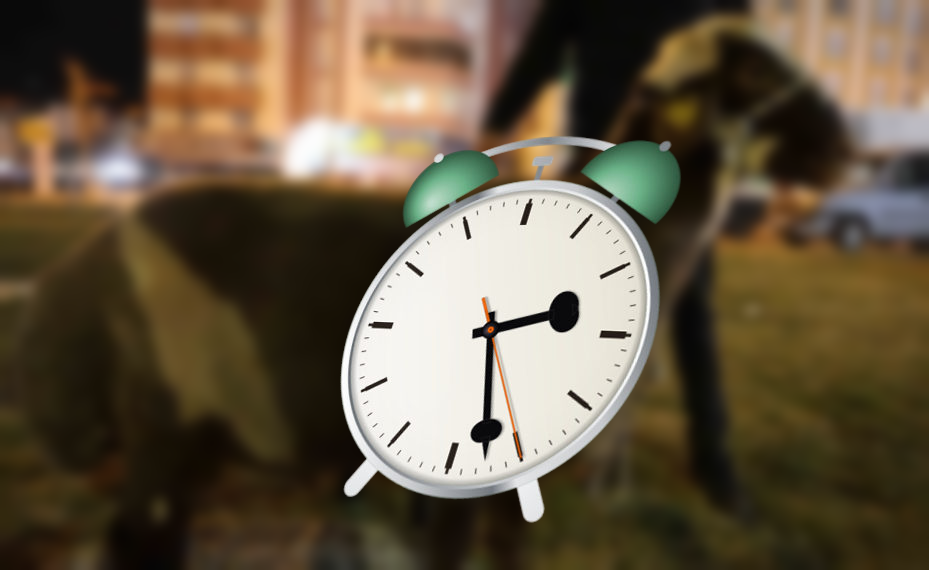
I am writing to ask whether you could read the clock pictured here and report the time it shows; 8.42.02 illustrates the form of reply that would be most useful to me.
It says 2.27.25
